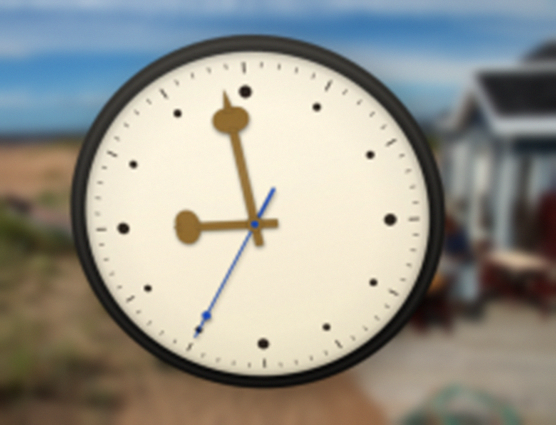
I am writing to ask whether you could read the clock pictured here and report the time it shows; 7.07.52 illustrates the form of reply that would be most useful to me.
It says 8.58.35
